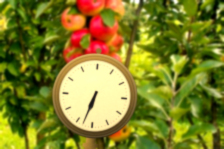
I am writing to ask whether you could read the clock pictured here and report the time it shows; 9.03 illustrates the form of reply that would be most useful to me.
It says 6.33
